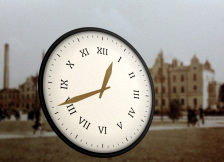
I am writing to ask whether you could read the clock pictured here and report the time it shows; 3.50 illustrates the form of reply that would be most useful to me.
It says 12.41
